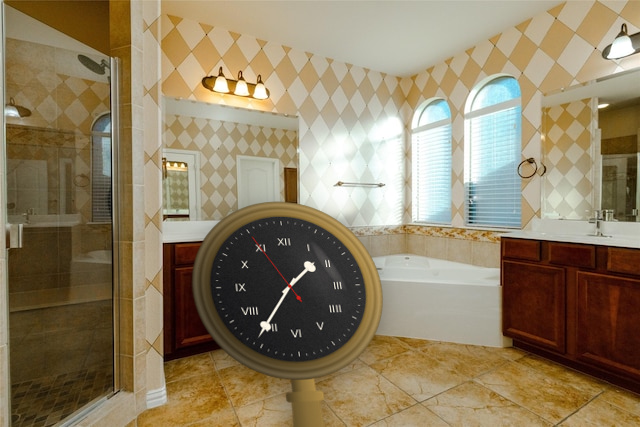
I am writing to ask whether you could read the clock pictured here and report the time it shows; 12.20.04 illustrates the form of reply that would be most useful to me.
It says 1.35.55
